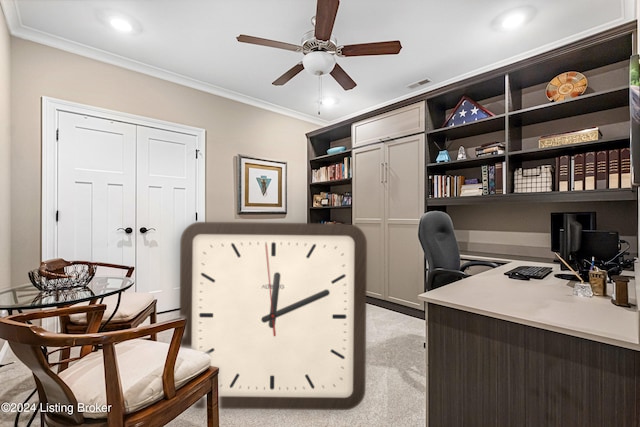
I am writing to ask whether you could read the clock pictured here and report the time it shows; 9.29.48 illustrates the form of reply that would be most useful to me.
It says 12.10.59
